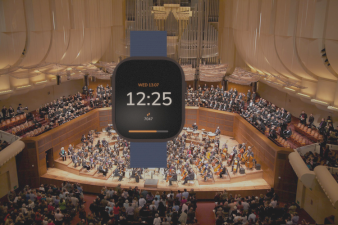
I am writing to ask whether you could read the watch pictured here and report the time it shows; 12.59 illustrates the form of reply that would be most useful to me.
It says 12.25
